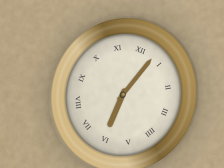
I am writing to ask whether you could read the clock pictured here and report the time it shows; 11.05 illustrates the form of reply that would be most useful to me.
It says 6.03
